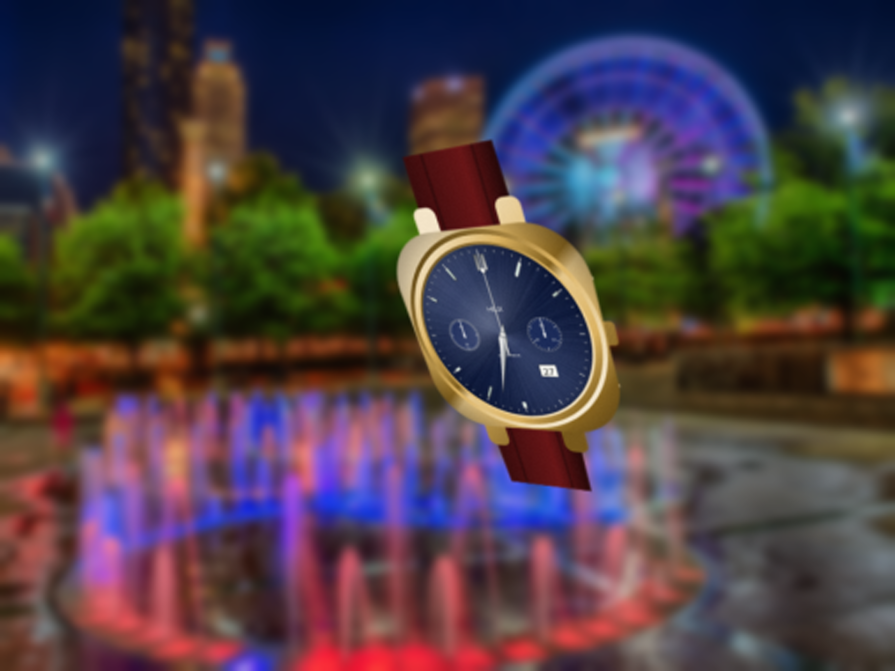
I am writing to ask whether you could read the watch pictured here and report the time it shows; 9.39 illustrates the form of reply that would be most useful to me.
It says 6.33
